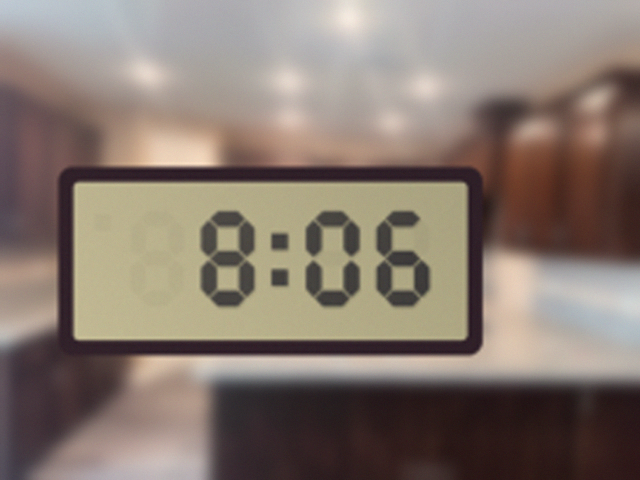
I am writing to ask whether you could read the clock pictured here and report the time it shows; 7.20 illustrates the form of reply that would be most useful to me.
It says 8.06
